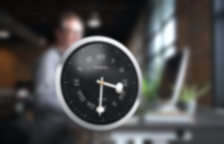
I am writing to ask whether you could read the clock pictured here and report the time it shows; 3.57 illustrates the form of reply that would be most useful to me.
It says 3.31
